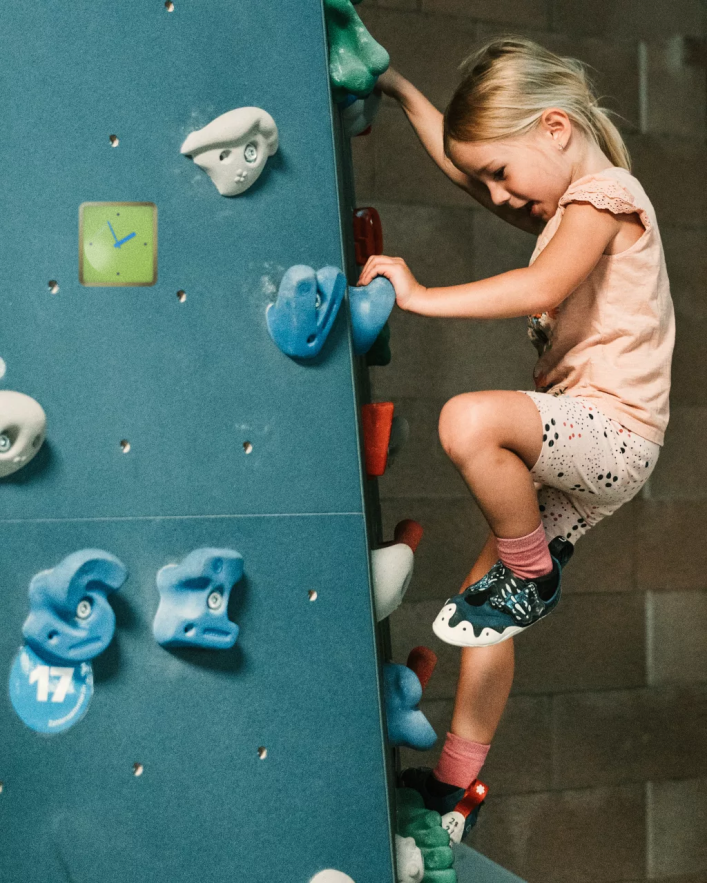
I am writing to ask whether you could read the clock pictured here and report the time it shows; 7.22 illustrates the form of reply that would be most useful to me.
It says 1.56
